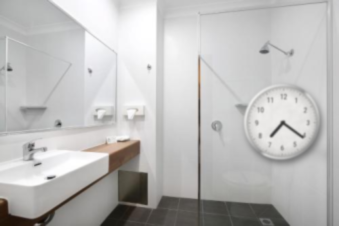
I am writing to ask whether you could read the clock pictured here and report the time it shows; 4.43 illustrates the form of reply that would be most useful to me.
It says 7.21
